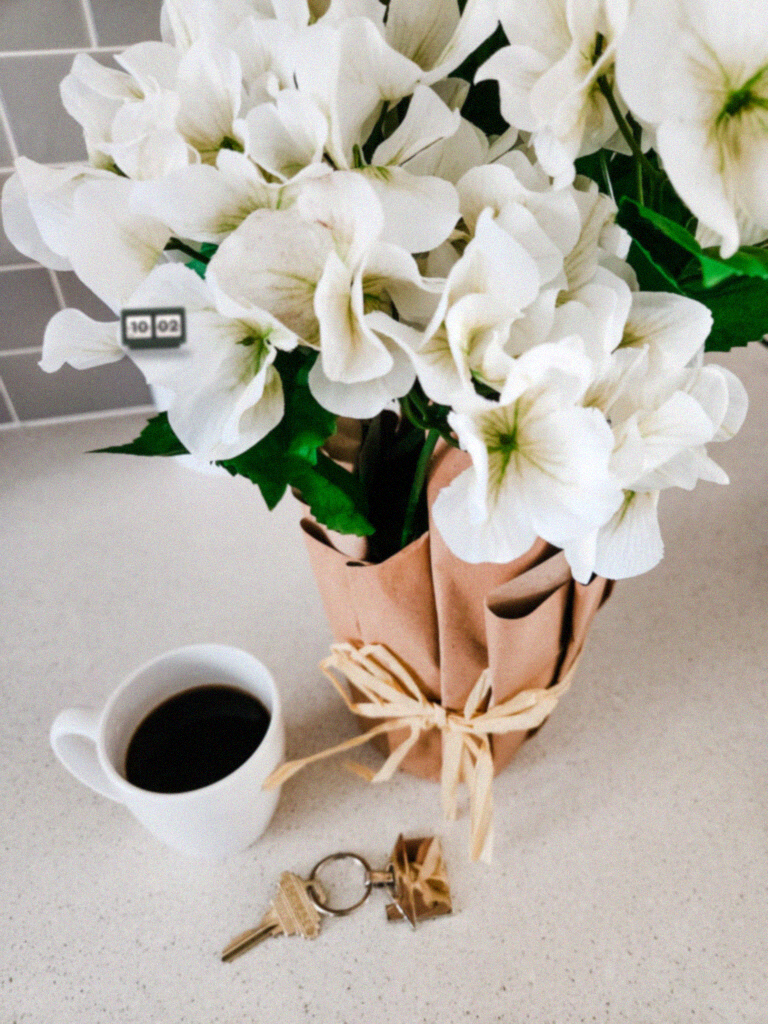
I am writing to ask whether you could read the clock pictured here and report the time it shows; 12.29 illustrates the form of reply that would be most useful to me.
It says 10.02
